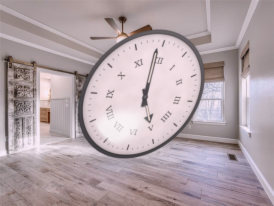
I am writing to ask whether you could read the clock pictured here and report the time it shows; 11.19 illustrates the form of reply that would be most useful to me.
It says 4.59
